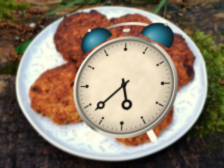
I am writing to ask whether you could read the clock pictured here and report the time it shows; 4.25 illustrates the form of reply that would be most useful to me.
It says 5.38
